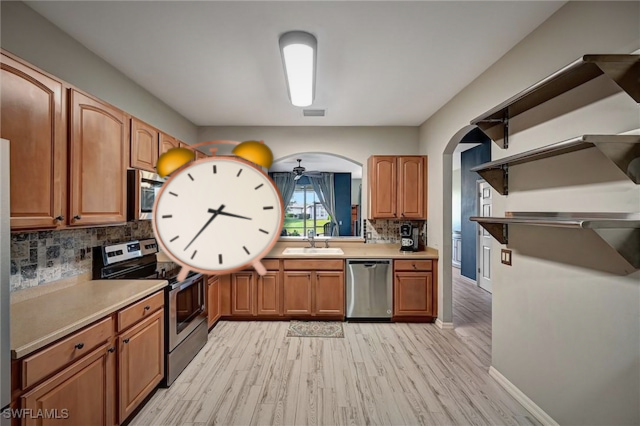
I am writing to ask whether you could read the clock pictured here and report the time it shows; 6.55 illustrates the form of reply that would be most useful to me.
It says 3.37
